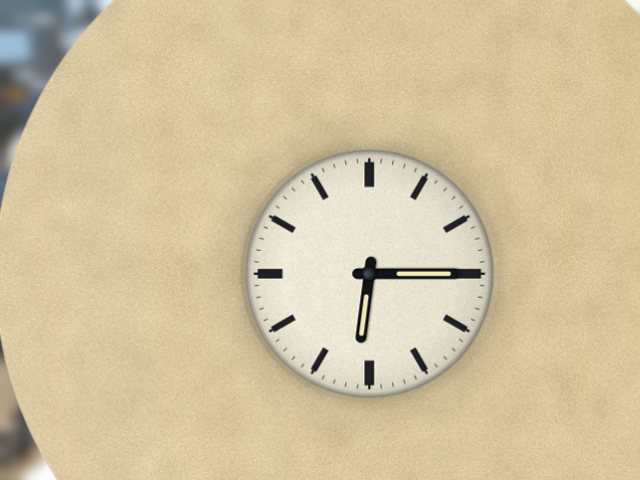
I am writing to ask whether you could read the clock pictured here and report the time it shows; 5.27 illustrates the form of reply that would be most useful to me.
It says 6.15
